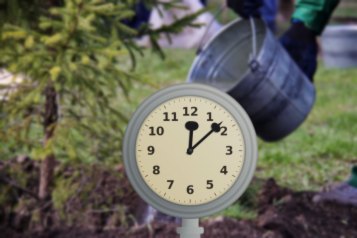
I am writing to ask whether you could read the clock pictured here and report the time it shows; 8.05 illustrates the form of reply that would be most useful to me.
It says 12.08
